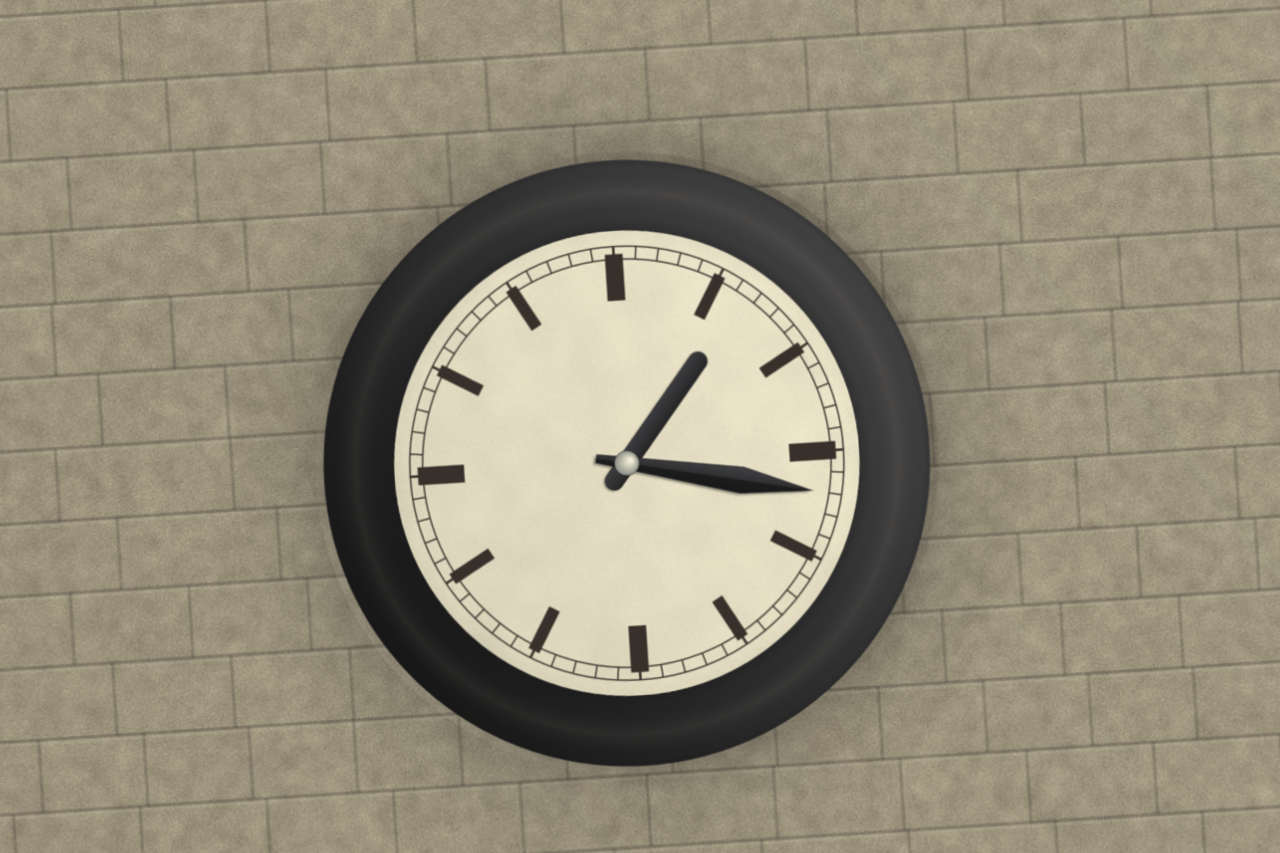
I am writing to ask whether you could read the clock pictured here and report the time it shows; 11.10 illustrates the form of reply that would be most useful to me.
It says 1.17
